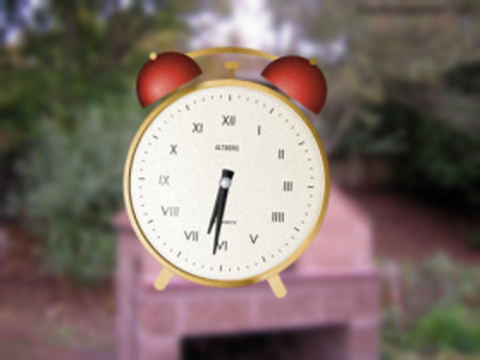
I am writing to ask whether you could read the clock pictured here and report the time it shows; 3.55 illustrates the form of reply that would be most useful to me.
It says 6.31
